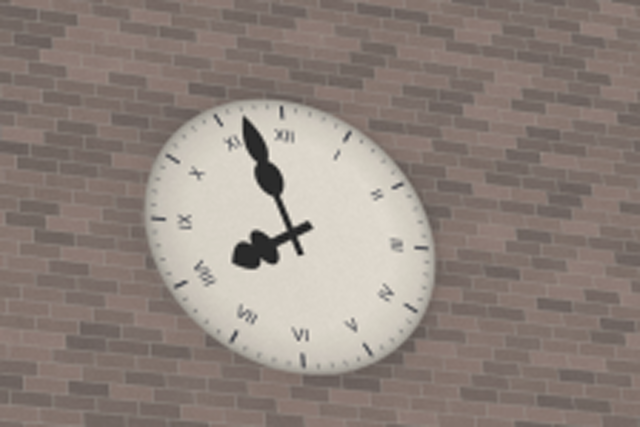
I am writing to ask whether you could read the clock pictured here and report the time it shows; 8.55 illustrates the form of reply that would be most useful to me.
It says 7.57
